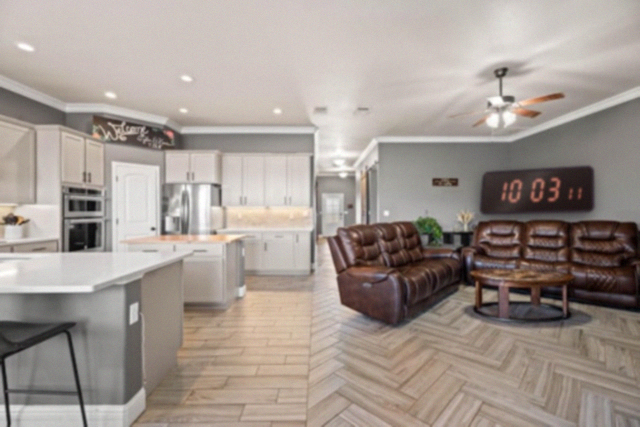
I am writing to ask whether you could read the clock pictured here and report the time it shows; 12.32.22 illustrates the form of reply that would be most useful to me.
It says 10.03.11
